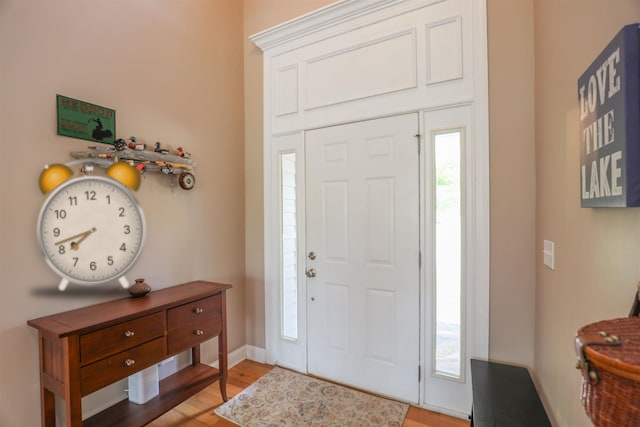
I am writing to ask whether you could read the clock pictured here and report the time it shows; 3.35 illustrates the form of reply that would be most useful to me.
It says 7.42
